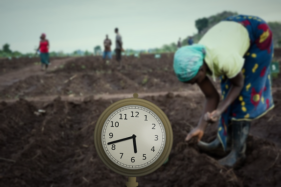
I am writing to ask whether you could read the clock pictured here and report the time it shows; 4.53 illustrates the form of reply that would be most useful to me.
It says 5.42
